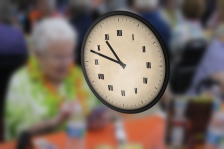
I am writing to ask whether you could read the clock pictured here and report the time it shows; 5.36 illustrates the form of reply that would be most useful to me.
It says 10.48
